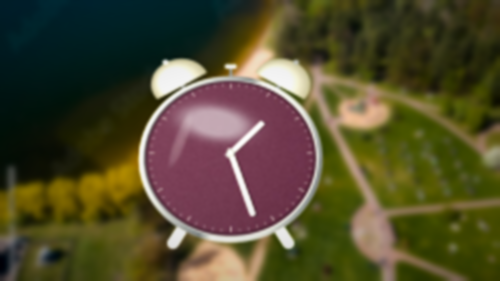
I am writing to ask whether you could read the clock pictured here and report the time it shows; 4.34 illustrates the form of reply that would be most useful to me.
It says 1.27
